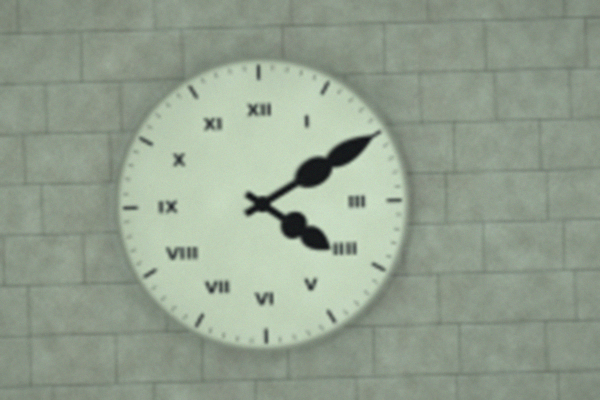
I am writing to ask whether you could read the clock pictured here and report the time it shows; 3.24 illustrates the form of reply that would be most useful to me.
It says 4.10
